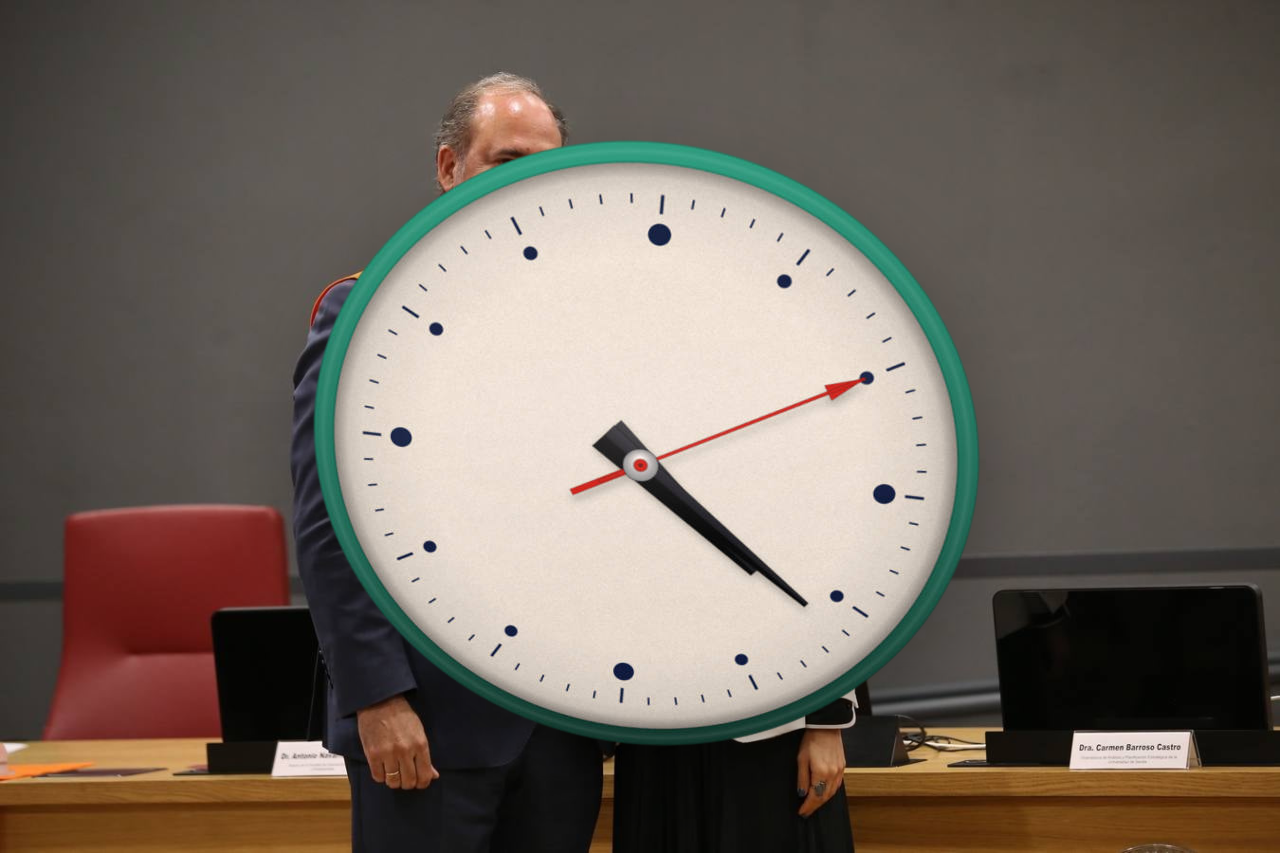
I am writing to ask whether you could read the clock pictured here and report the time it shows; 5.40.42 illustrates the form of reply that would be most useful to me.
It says 4.21.10
